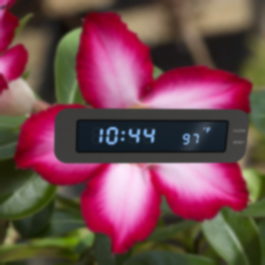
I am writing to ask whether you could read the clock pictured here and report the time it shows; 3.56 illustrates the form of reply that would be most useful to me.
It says 10.44
